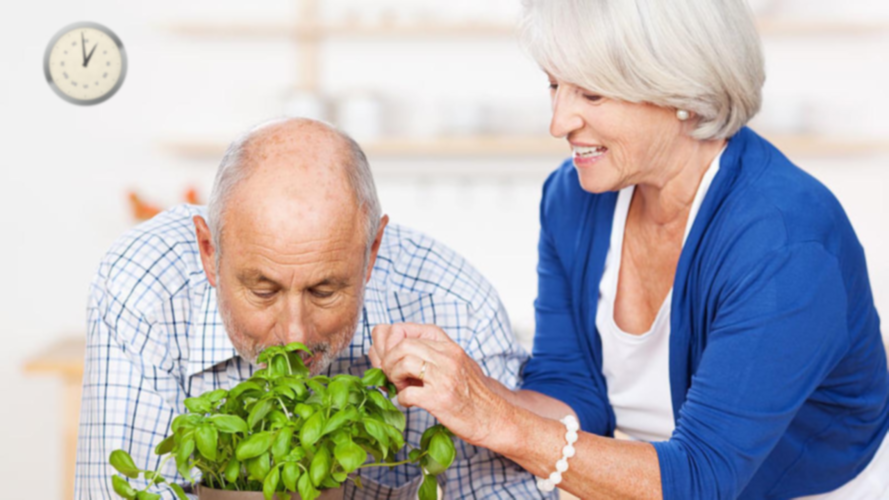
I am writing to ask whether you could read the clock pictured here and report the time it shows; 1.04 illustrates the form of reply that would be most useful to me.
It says 12.59
